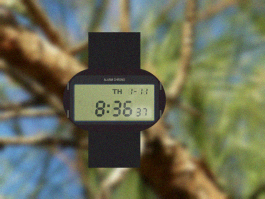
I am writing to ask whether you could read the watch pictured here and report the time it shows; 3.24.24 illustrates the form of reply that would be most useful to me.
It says 8.36.37
